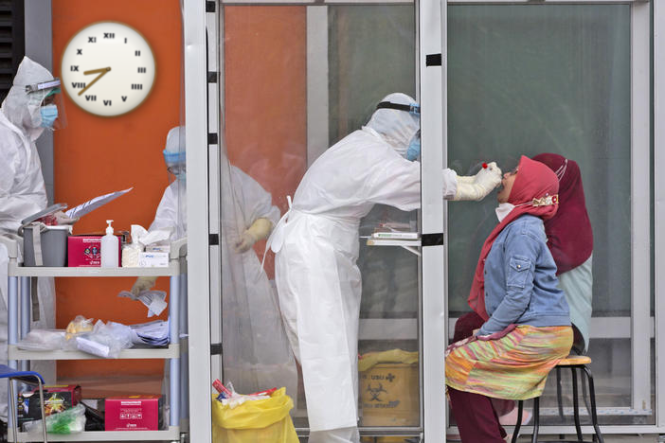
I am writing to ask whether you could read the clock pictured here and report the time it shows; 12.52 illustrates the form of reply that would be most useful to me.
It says 8.38
